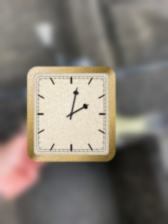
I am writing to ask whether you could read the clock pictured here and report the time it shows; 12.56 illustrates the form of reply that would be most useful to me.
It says 2.02
